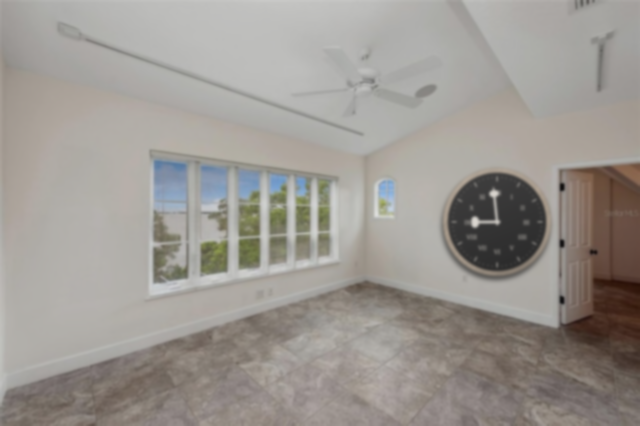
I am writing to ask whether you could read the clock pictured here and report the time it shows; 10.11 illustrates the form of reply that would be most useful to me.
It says 8.59
